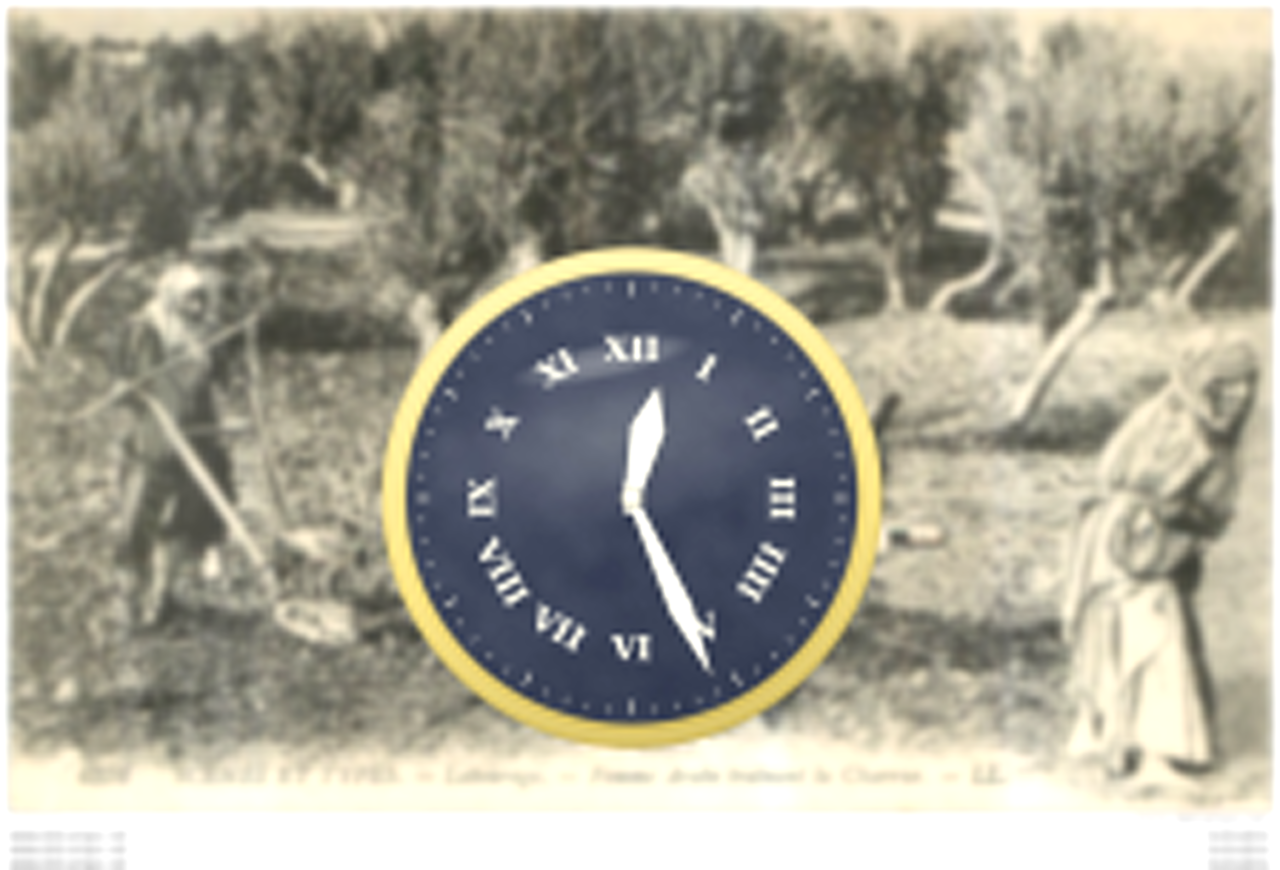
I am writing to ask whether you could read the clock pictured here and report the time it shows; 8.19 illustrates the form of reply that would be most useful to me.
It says 12.26
